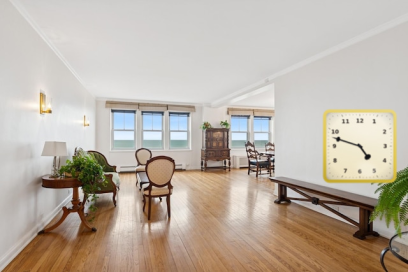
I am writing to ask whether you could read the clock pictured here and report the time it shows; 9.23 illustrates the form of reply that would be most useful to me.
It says 4.48
